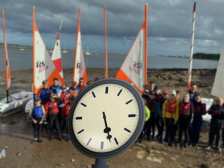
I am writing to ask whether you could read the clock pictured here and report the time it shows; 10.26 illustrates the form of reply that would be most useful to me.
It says 5.27
